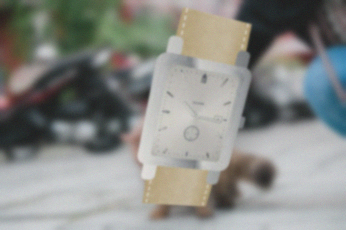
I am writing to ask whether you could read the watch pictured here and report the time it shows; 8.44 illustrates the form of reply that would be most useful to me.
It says 10.16
